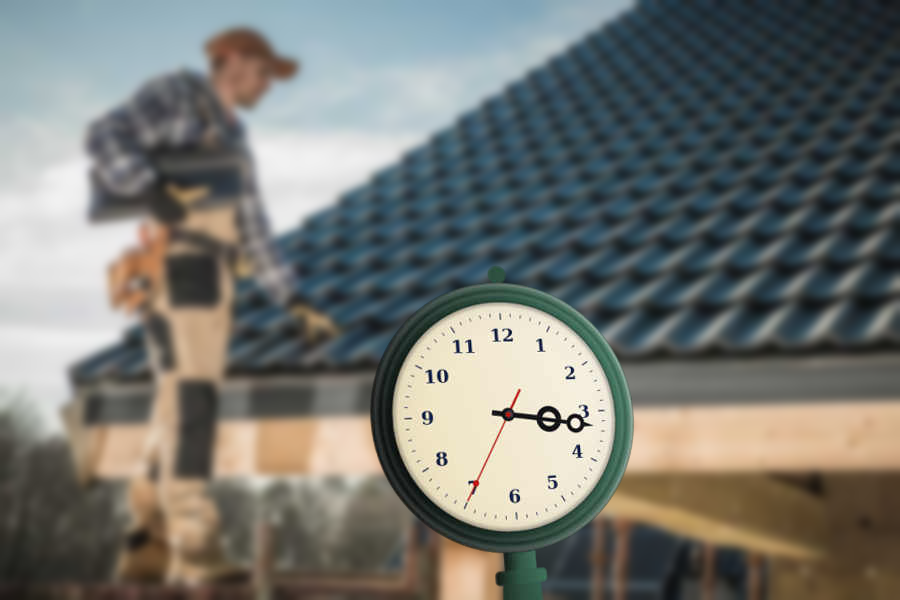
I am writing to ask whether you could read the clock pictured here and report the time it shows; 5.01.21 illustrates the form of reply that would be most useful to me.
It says 3.16.35
